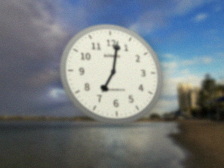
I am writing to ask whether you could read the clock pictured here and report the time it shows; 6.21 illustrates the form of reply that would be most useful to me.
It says 7.02
